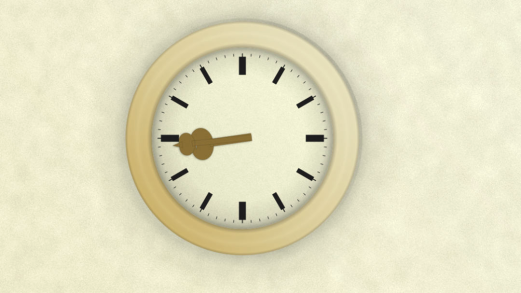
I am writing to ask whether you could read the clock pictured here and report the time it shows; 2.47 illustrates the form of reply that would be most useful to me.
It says 8.44
